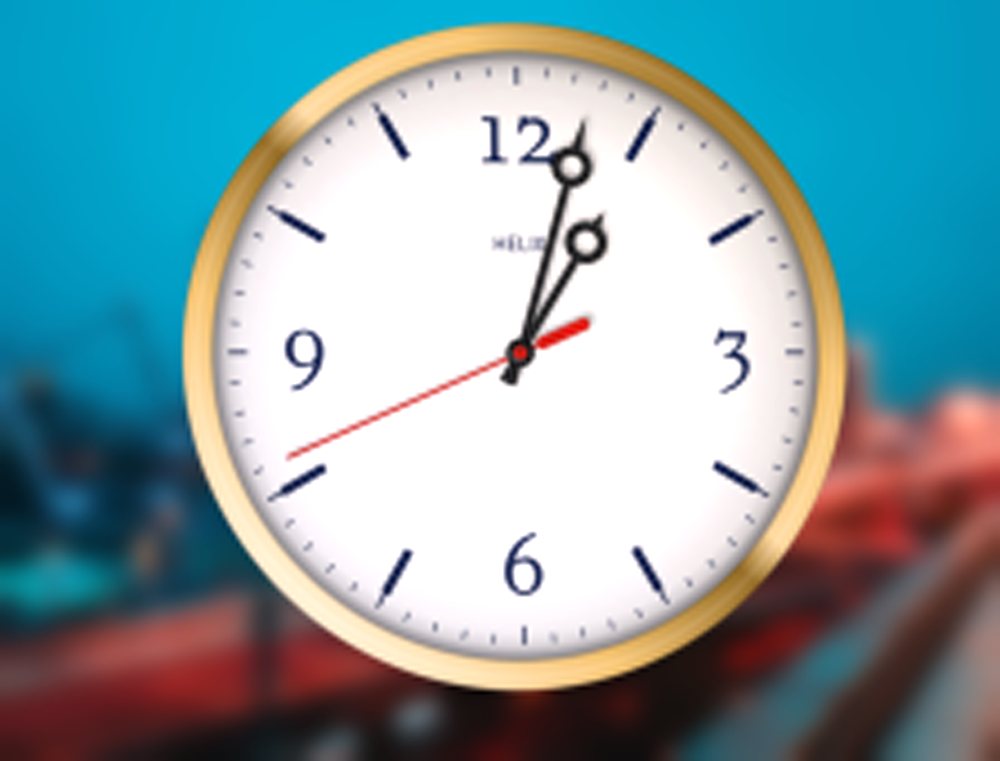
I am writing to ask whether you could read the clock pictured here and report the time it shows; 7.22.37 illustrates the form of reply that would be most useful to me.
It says 1.02.41
